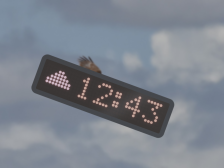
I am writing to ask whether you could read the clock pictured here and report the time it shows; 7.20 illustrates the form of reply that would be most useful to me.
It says 12.43
